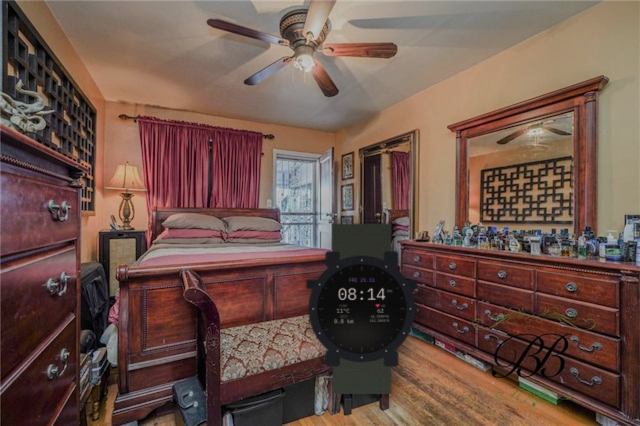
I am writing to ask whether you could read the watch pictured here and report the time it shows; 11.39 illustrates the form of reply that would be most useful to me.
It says 8.14
